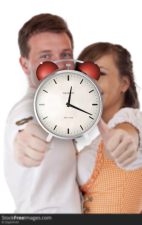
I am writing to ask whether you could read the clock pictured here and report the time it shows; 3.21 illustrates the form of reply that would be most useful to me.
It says 12.19
